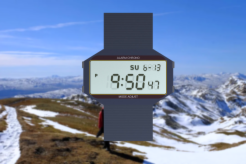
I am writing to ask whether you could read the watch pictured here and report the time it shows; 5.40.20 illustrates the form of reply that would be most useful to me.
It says 9.50.47
